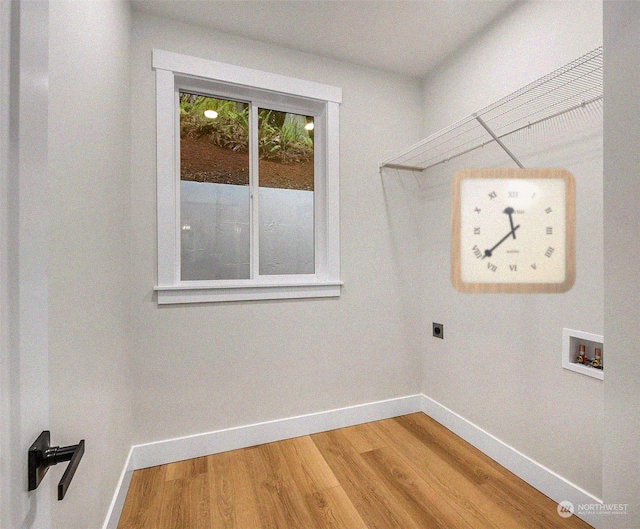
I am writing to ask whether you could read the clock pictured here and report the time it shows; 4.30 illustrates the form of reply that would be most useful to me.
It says 11.38
